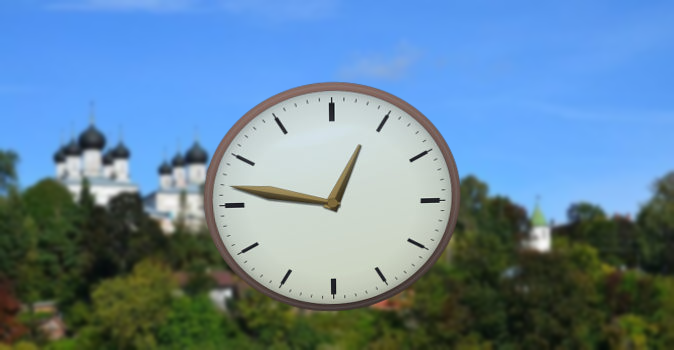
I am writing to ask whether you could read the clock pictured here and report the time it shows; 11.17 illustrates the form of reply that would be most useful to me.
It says 12.47
